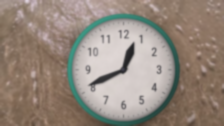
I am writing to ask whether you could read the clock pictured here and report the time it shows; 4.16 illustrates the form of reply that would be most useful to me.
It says 12.41
